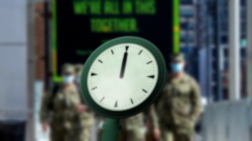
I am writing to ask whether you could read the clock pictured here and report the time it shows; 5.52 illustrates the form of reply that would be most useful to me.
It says 12.00
